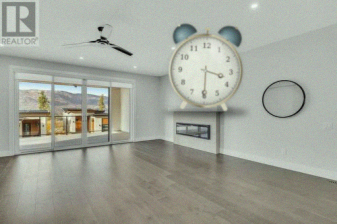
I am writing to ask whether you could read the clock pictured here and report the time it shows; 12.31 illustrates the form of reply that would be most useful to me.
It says 3.30
